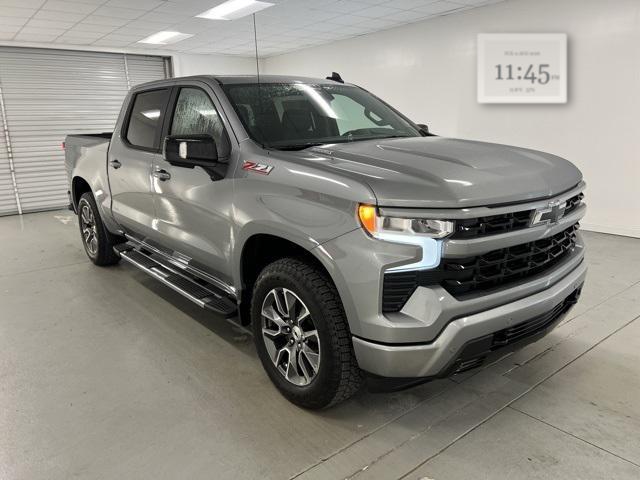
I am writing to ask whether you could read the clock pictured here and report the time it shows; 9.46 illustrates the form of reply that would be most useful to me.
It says 11.45
